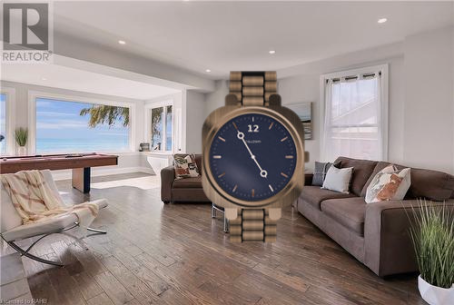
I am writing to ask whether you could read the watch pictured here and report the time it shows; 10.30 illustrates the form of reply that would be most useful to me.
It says 4.55
